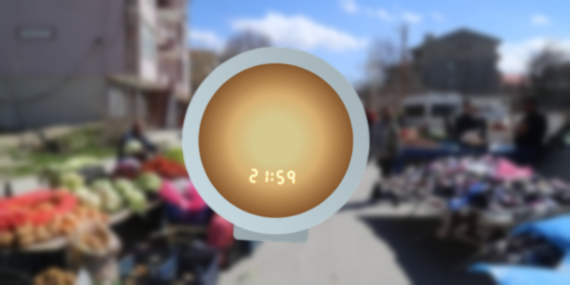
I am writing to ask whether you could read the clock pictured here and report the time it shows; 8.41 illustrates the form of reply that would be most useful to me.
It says 21.59
